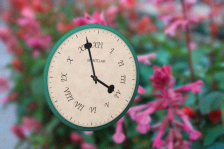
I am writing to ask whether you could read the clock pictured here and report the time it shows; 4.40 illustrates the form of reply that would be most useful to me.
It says 3.57
